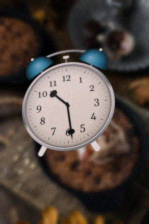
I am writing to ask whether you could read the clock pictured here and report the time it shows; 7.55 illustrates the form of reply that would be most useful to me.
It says 10.29
